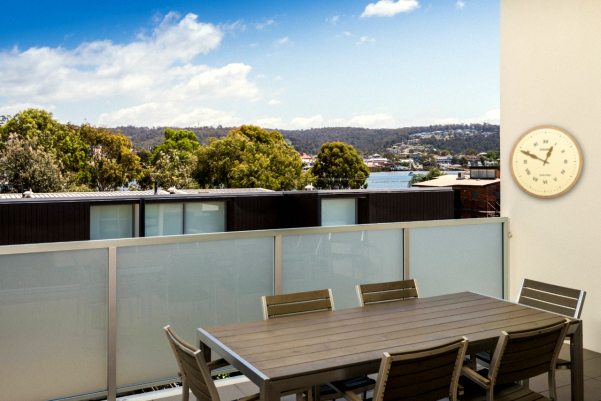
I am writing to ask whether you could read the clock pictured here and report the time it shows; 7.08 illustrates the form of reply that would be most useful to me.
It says 12.49
